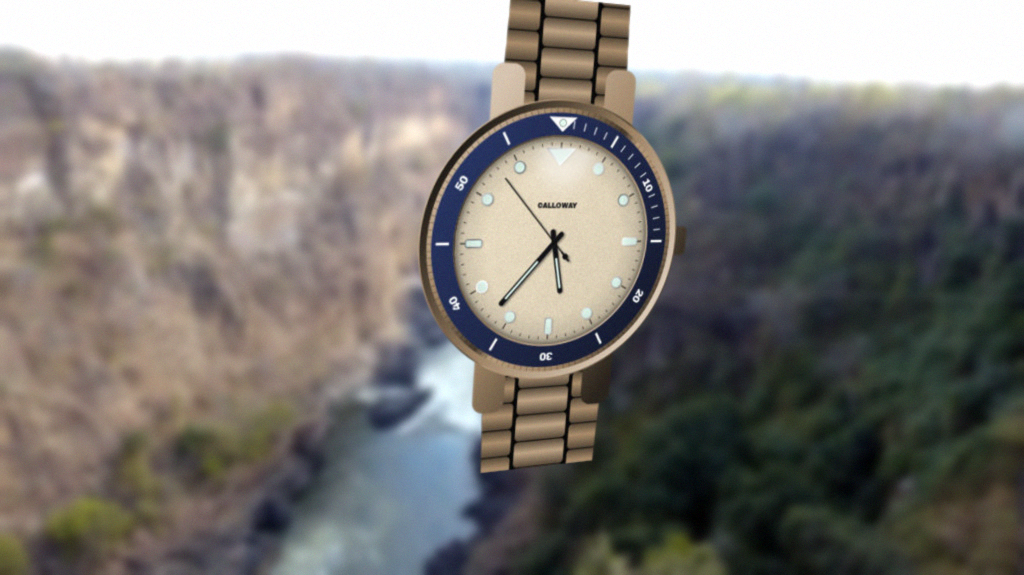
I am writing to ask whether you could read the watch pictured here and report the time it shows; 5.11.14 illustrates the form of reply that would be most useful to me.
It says 5.36.53
